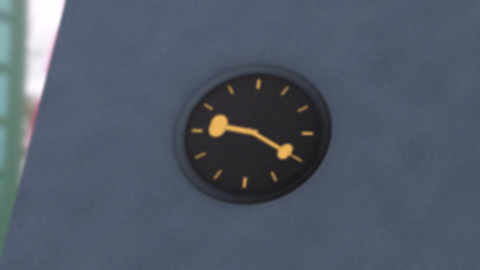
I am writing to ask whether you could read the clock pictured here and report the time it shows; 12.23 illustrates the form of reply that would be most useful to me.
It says 9.20
